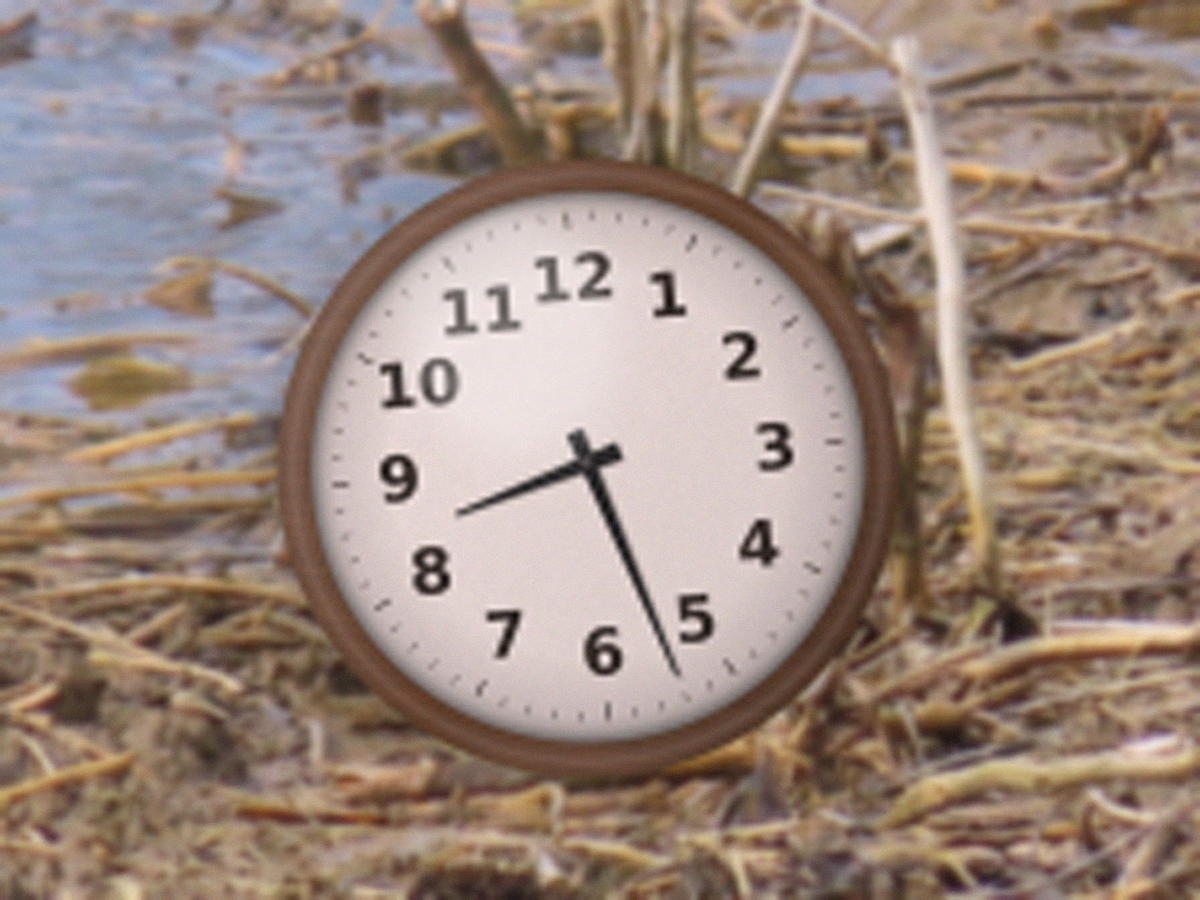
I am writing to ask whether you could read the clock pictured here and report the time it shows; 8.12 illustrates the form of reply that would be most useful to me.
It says 8.27
